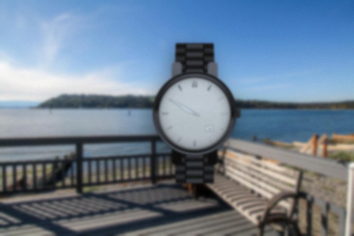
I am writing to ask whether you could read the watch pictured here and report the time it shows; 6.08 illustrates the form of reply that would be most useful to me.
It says 9.50
